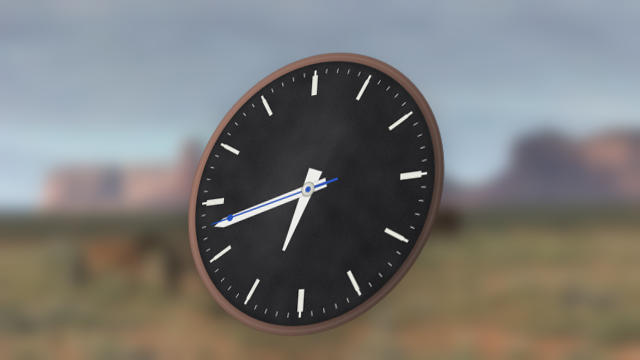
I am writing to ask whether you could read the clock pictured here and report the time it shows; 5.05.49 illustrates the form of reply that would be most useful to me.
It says 6.42.43
